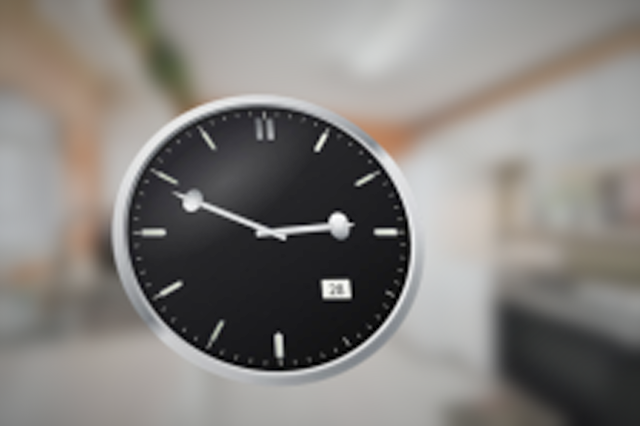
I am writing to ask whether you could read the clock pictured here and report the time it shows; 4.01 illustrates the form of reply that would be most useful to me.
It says 2.49
